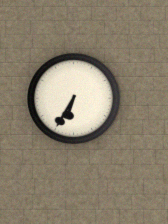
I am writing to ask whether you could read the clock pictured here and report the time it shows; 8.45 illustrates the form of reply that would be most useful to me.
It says 6.35
